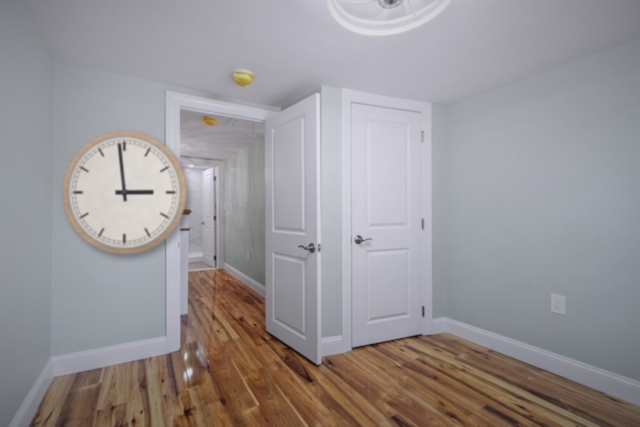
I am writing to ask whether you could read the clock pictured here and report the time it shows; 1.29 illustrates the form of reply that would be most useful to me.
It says 2.59
